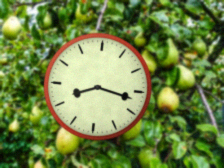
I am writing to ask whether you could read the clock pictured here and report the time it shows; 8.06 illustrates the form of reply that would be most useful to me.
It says 8.17
